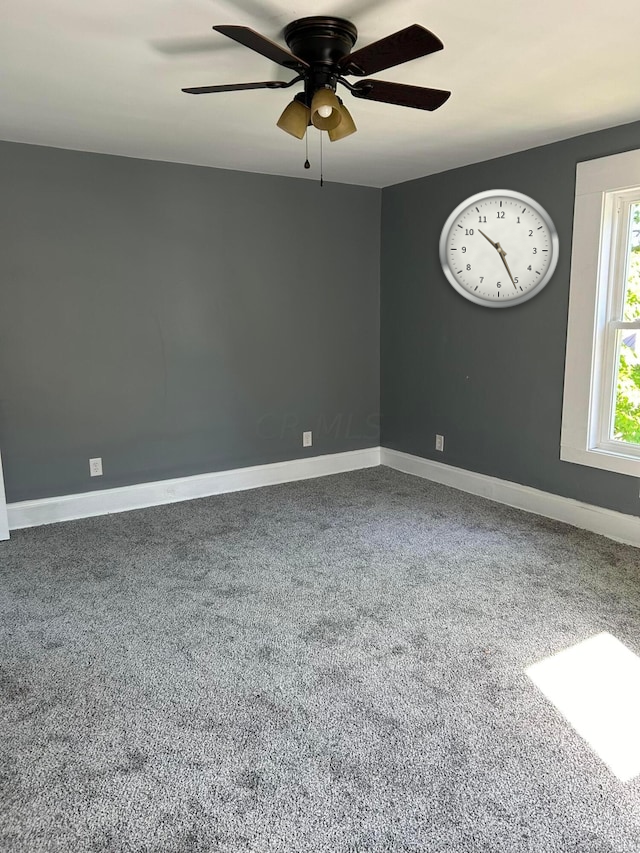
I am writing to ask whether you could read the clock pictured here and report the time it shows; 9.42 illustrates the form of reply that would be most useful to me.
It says 10.26
